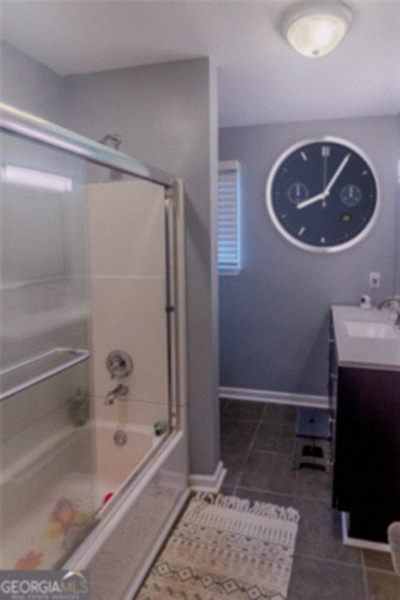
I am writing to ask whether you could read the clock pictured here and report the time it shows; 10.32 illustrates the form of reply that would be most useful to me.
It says 8.05
